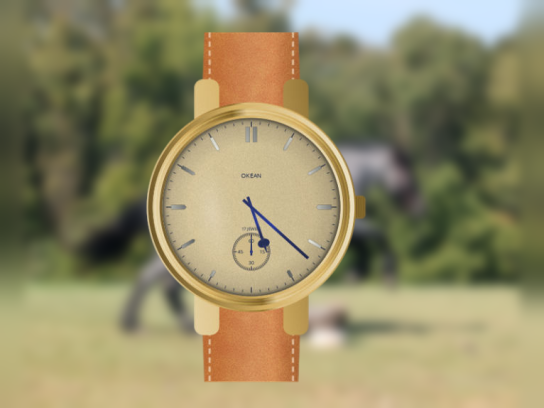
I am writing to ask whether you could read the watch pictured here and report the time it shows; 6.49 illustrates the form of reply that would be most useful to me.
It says 5.22
